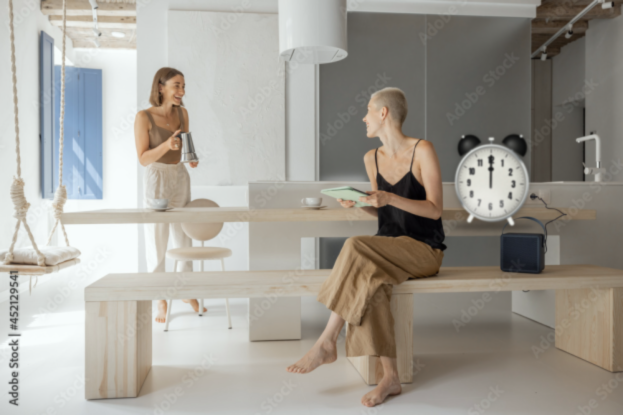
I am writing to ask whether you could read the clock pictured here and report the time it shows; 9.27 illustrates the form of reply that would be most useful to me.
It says 12.00
